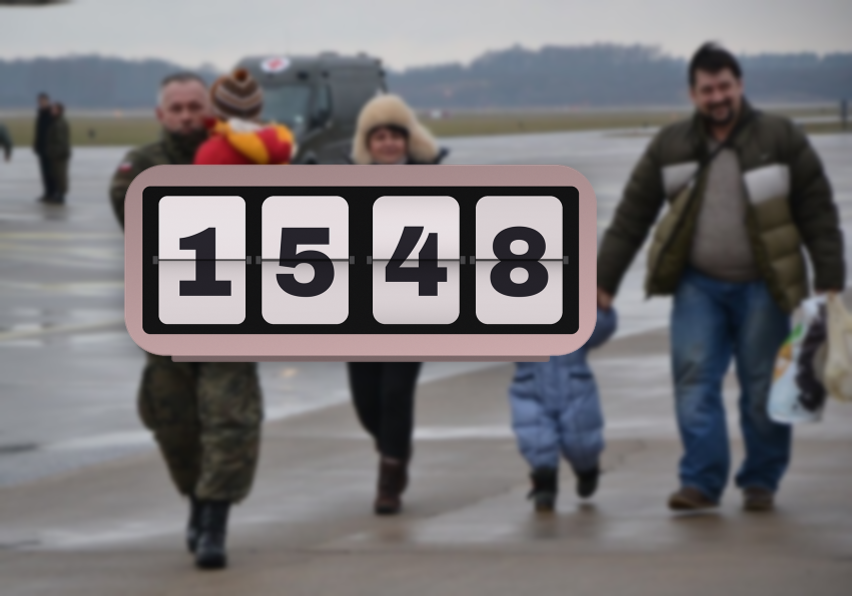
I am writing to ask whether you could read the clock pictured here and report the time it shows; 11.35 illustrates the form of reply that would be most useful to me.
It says 15.48
